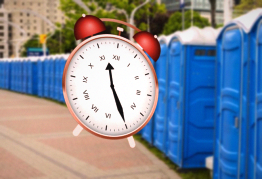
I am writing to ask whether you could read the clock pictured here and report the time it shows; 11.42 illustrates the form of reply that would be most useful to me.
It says 11.25
